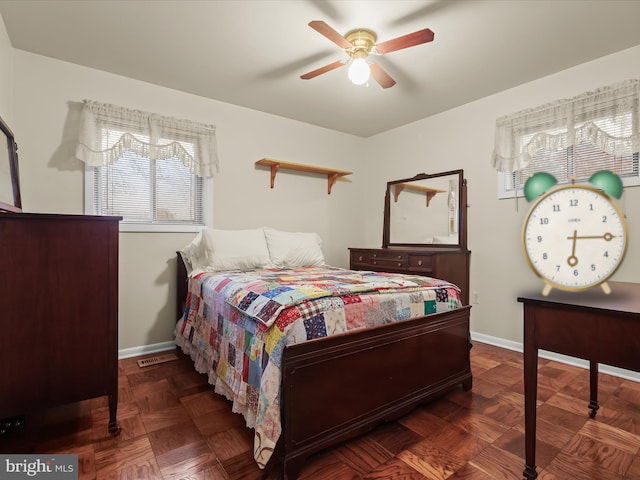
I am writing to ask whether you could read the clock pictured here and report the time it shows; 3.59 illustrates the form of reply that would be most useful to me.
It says 6.15
